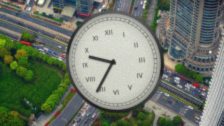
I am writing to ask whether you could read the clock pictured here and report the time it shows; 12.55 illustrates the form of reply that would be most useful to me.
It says 9.36
